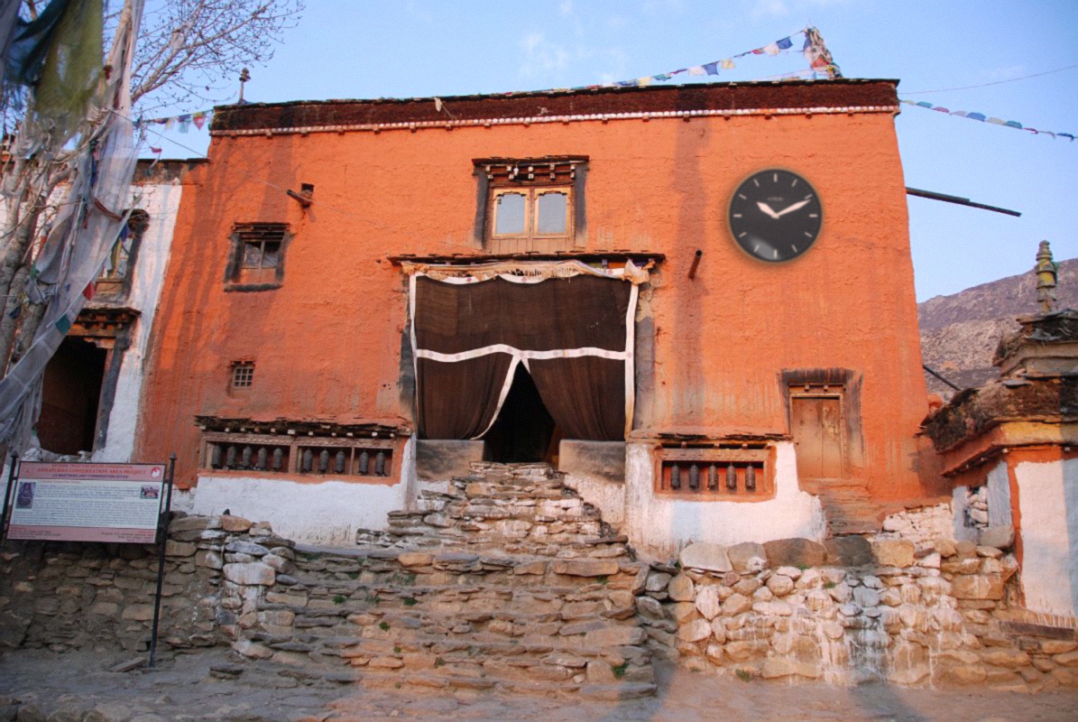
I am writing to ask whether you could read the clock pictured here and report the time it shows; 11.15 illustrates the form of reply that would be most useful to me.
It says 10.11
